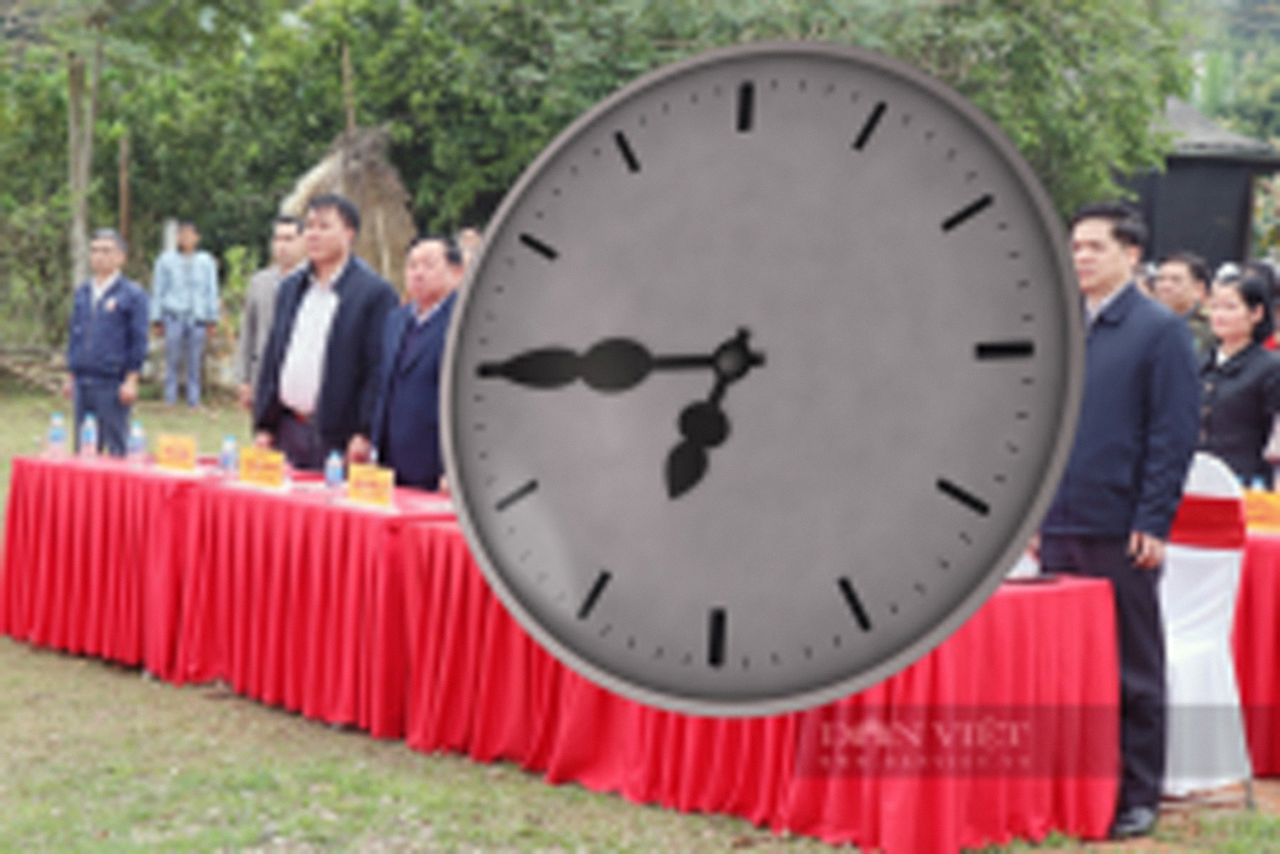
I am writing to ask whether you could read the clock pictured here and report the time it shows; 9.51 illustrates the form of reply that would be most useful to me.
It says 6.45
